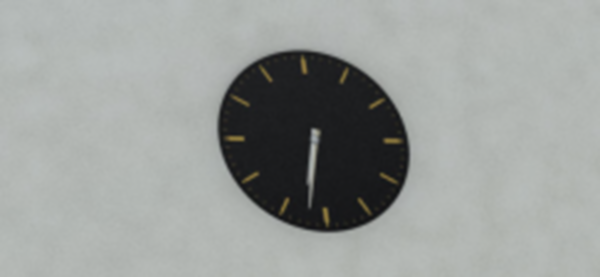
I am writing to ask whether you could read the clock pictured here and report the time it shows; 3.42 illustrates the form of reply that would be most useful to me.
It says 6.32
